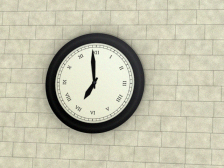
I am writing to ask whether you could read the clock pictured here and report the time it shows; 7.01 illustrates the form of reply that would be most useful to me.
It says 6.59
